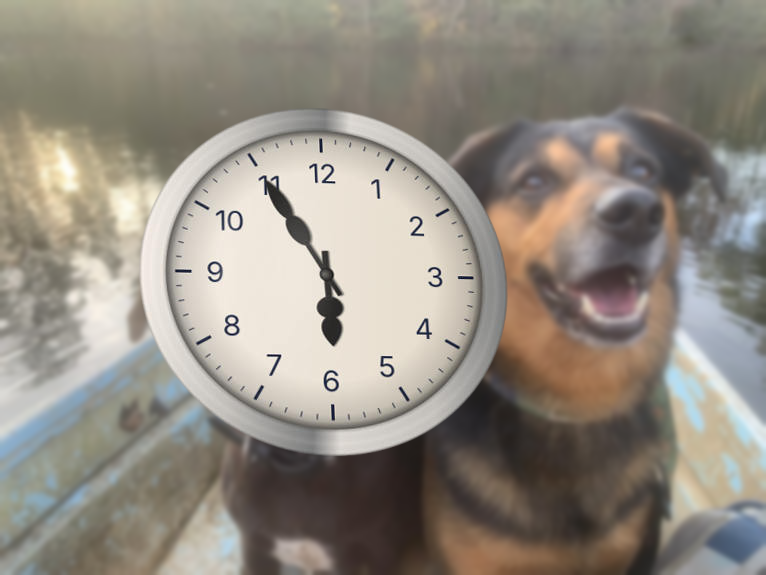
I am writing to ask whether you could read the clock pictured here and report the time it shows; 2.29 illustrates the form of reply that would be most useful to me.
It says 5.55
